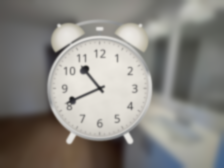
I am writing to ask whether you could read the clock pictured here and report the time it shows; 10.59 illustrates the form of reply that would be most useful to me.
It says 10.41
